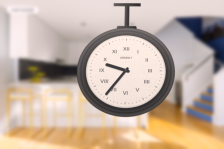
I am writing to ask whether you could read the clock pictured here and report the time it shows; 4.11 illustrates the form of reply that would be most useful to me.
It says 9.36
